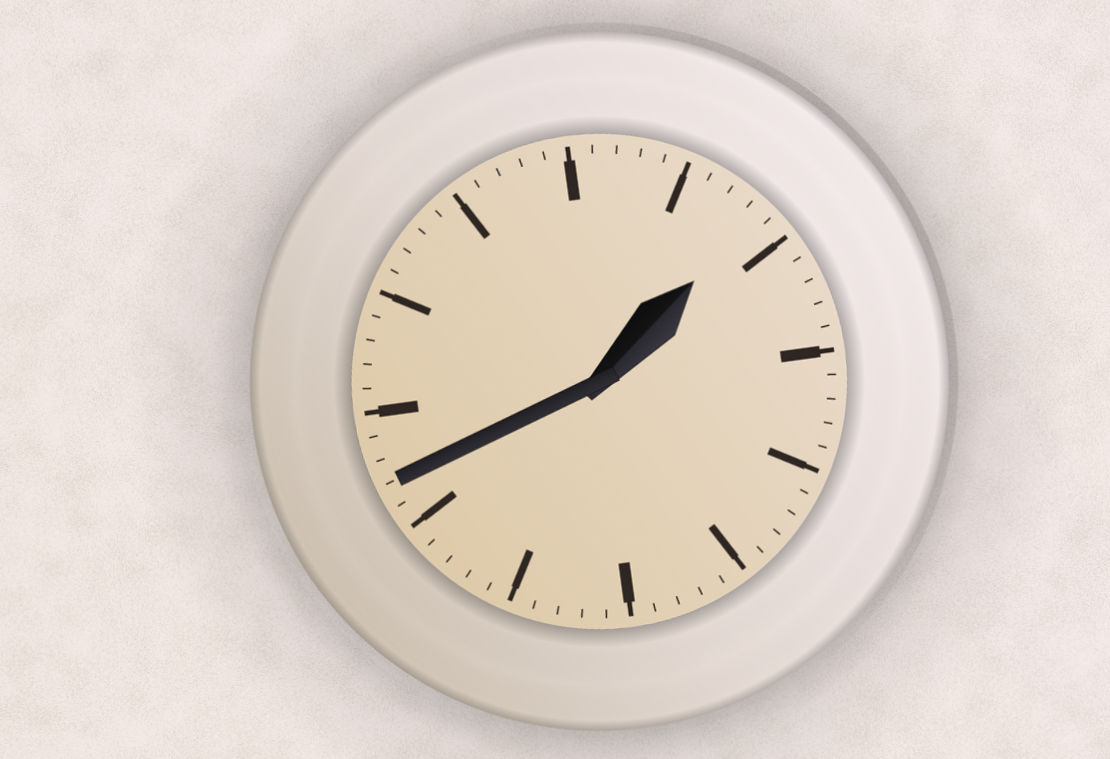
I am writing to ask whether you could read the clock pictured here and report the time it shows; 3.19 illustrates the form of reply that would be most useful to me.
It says 1.42
